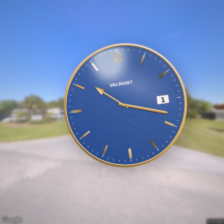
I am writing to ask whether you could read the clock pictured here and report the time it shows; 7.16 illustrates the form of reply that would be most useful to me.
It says 10.18
